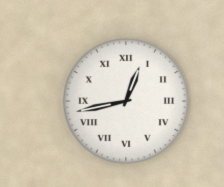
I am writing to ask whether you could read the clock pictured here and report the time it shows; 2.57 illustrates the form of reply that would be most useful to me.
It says 12.43
